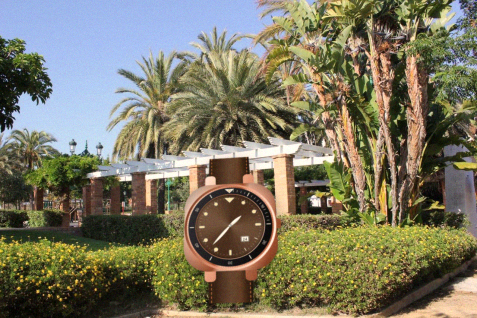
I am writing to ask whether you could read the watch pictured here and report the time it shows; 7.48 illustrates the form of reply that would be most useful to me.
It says 1.37
